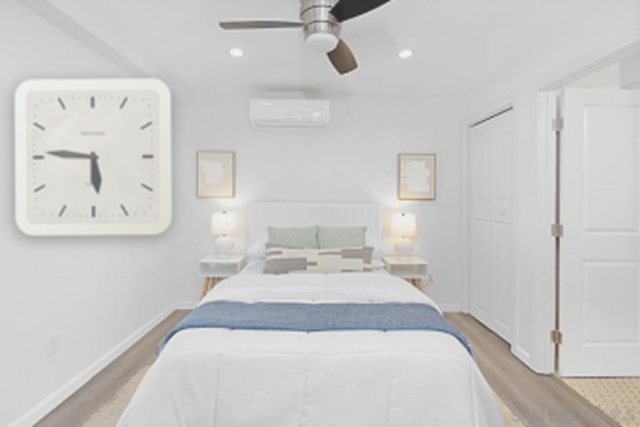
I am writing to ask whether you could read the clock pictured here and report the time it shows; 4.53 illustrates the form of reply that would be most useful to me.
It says 5.46
